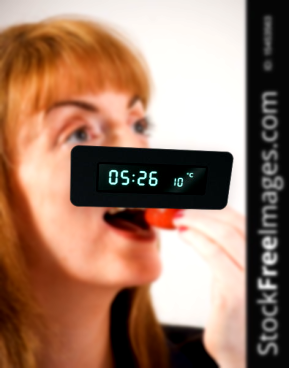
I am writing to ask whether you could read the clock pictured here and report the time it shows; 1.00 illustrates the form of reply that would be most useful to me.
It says 5.26
